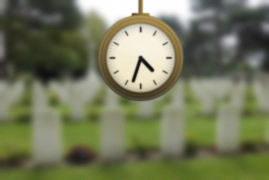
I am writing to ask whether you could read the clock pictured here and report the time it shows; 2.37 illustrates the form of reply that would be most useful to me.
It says 4.33
